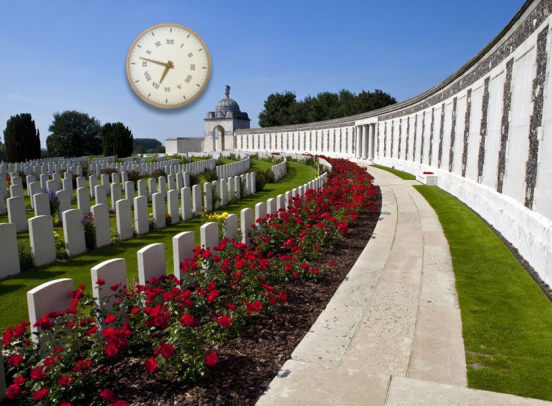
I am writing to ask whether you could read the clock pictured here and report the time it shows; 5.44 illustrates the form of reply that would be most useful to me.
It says 6.47
